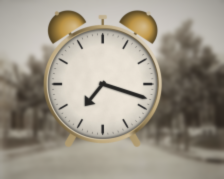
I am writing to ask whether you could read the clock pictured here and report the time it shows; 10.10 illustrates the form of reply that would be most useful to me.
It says 7.18
